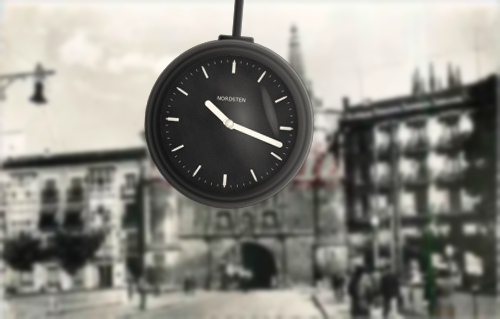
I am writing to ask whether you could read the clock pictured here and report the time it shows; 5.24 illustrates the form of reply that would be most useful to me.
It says 10.18
